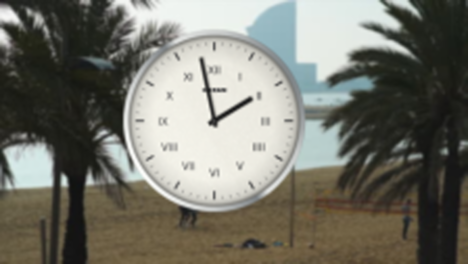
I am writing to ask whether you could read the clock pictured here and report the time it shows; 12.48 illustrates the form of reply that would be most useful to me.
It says 1.58
